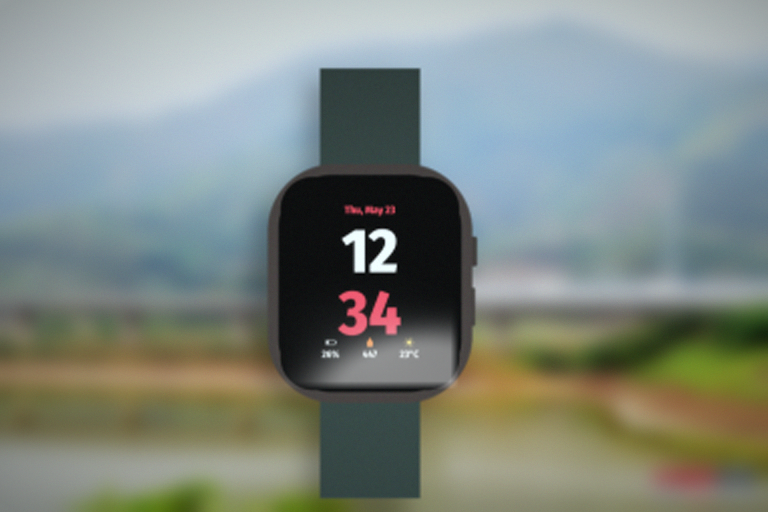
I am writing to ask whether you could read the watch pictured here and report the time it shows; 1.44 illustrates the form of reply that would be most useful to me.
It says 12.34
